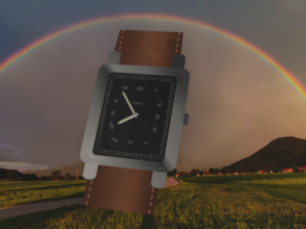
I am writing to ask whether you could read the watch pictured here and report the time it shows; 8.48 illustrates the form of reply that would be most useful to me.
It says 7.54
